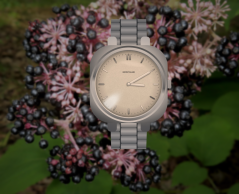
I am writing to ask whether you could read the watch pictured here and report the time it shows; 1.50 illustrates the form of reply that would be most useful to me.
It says 3.10
